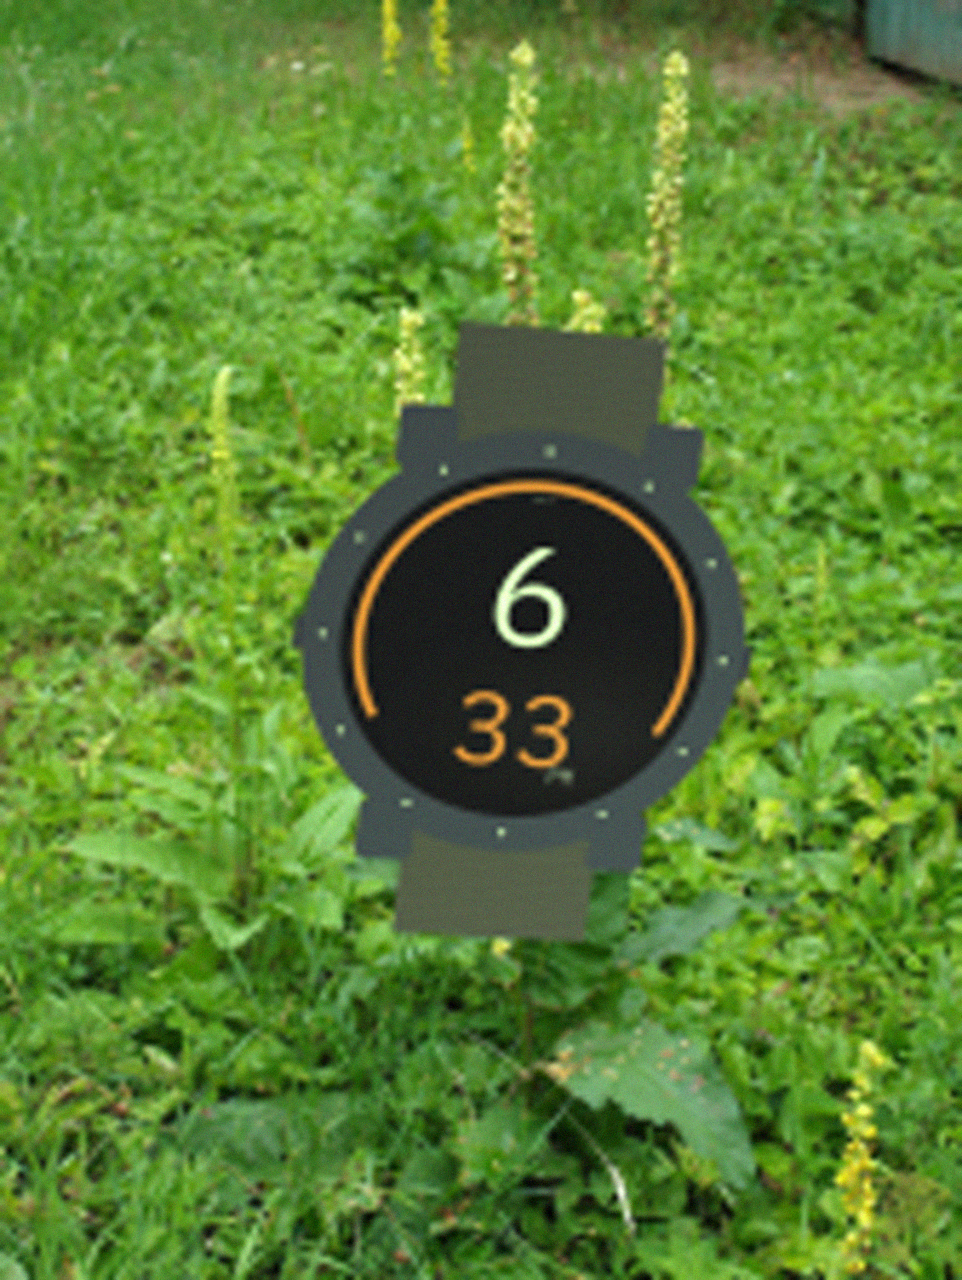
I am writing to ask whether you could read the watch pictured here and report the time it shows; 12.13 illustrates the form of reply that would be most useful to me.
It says 6.33
